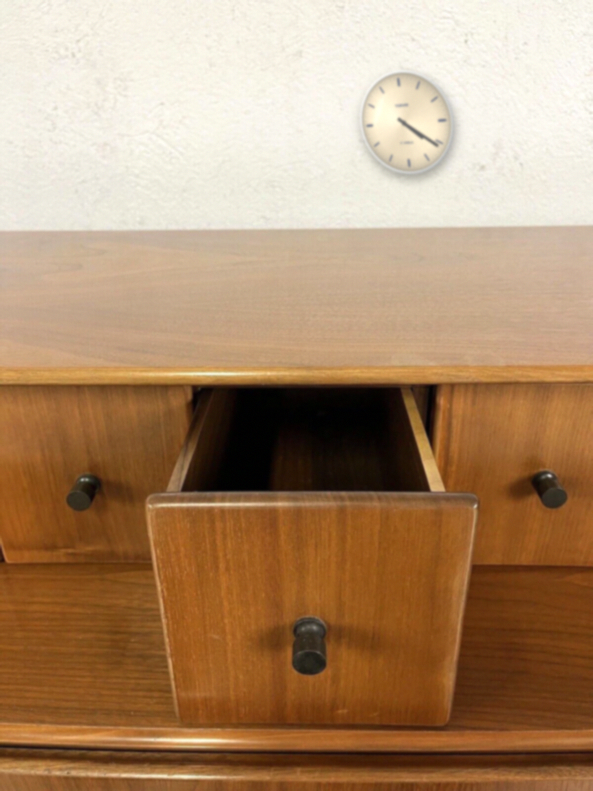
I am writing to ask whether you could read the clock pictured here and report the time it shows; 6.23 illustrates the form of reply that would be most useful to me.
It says 4.21
